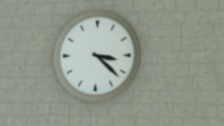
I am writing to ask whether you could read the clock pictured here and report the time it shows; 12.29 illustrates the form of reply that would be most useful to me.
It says 3.22
